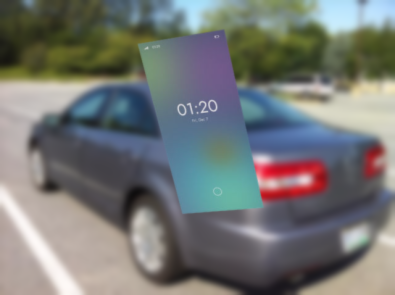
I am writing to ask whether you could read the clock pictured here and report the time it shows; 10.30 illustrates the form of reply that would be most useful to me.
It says 1.20
